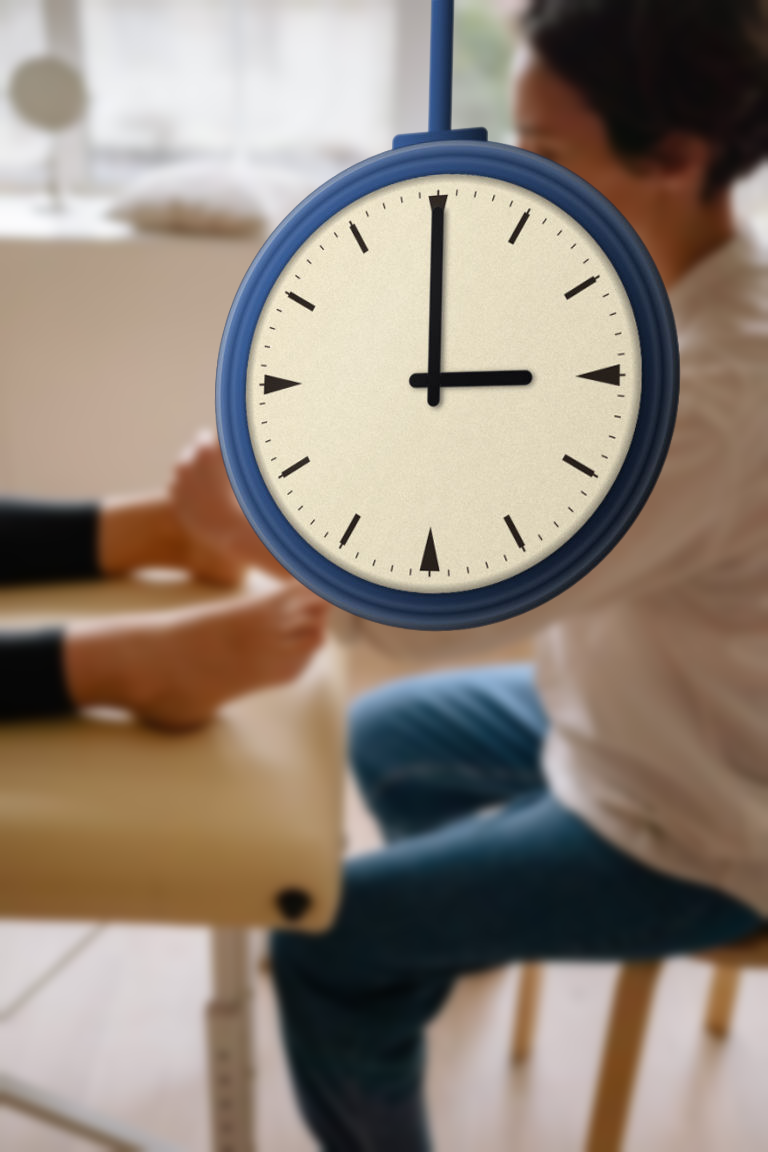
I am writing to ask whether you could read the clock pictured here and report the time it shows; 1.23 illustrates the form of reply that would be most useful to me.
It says 3.00
